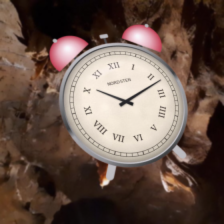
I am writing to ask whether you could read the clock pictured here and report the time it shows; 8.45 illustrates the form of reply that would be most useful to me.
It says 10.12
